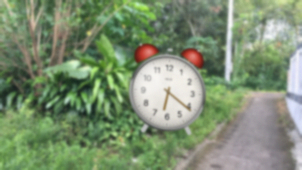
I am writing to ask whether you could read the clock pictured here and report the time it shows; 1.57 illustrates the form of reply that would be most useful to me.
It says 6.21
